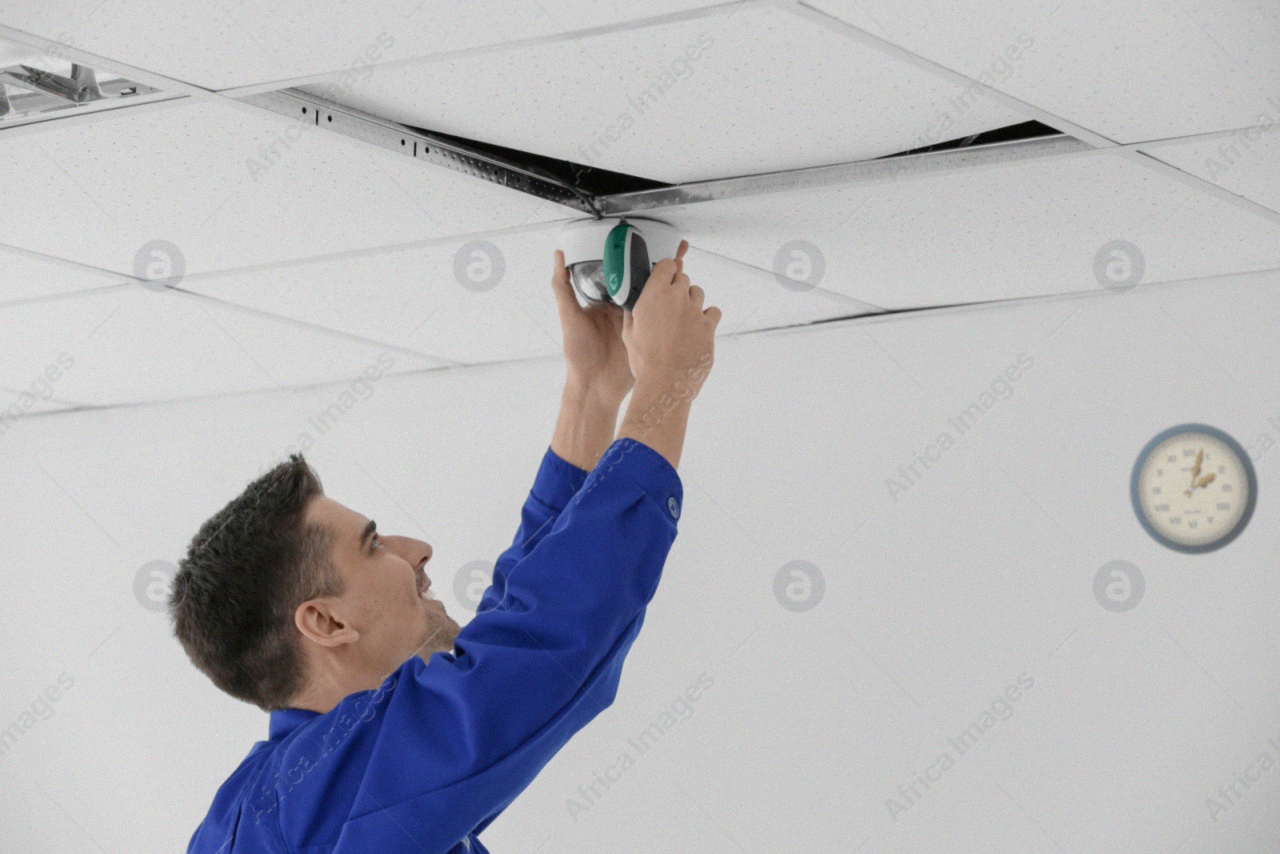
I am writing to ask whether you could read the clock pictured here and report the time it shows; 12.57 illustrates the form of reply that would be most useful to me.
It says 2.03
